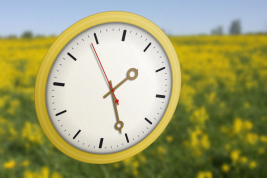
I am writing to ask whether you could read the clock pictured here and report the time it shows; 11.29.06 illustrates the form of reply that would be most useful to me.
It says 1.25.54
